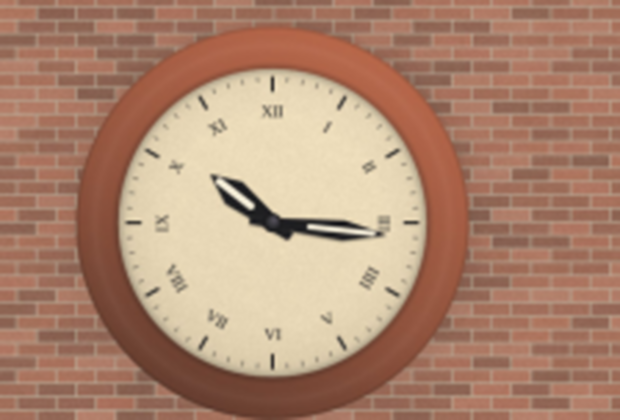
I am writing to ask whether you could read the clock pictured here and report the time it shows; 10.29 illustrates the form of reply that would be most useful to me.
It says 10.16
